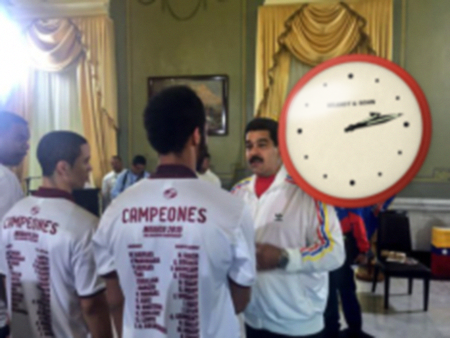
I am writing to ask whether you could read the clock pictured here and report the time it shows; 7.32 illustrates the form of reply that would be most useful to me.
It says 2.13
